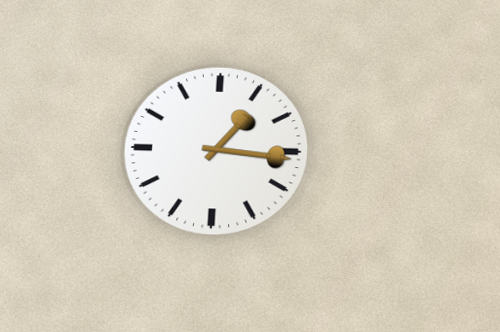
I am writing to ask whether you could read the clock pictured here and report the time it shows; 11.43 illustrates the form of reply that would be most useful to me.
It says 1.16
